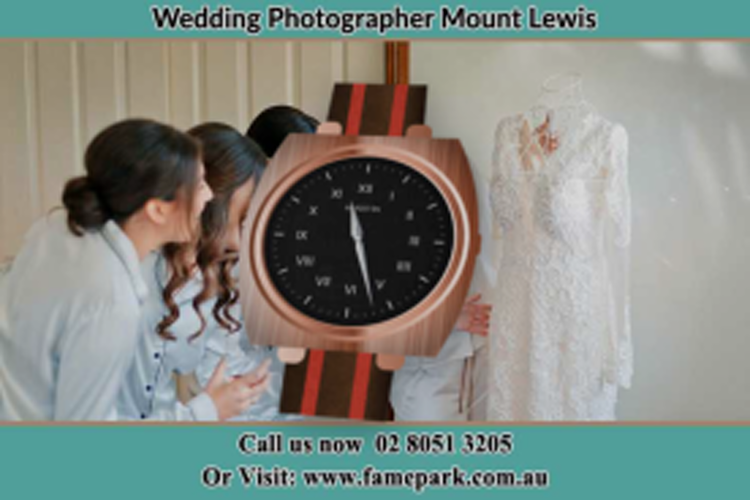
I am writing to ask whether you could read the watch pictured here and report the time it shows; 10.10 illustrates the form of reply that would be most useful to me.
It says 11.27
